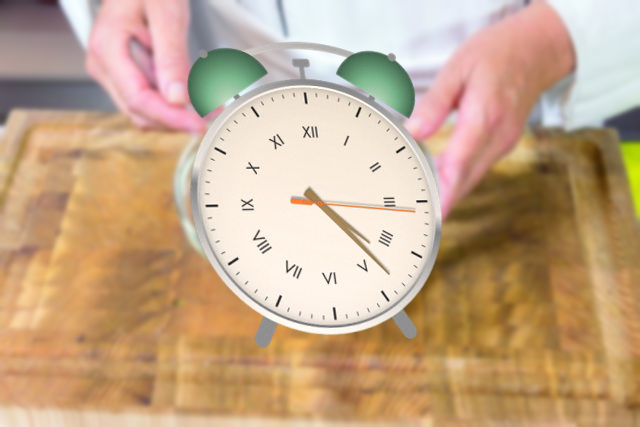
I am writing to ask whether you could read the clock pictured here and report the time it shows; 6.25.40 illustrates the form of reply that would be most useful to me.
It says 4.23.16
